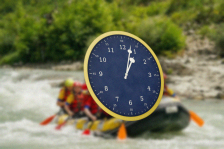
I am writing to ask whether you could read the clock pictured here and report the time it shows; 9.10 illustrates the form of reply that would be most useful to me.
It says 1.03
